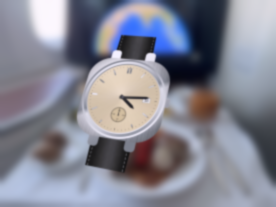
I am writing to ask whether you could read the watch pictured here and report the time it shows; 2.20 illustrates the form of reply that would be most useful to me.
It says 4.14
